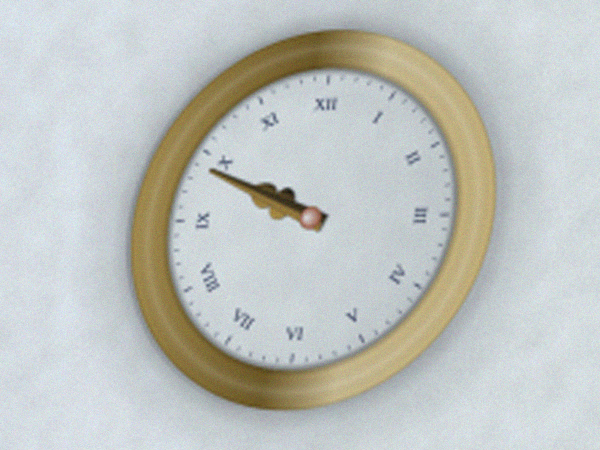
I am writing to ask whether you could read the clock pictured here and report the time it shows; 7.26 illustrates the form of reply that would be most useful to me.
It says 9.49
